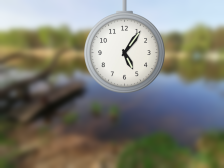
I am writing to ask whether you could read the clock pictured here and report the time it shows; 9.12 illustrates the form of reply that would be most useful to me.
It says 5.06
